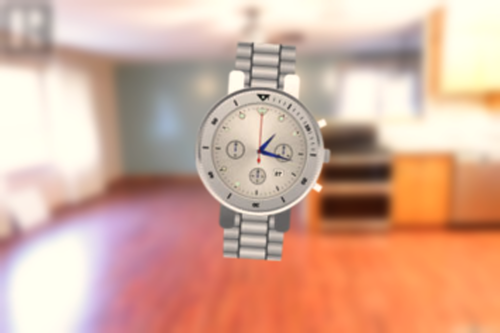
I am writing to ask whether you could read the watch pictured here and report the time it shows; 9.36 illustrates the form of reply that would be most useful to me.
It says 1.17
